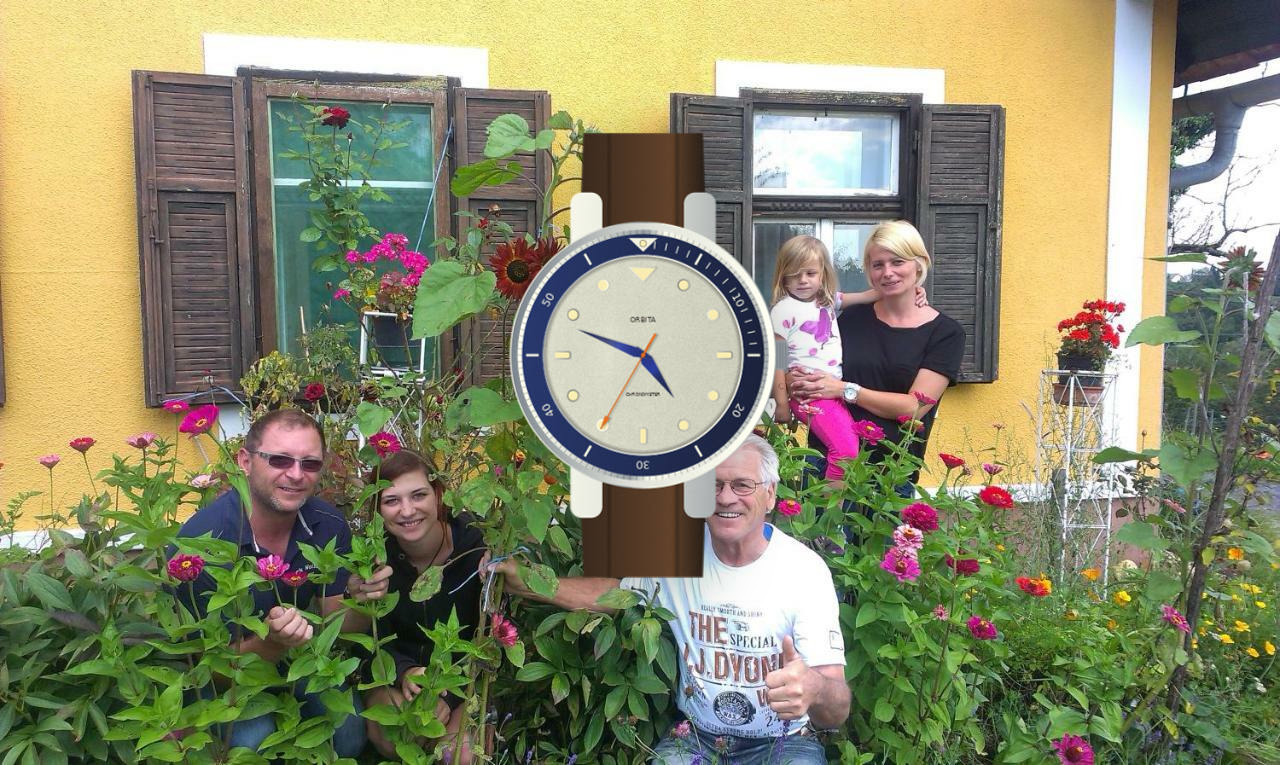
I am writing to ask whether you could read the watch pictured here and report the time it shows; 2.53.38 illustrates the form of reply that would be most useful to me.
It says 4.48.35
